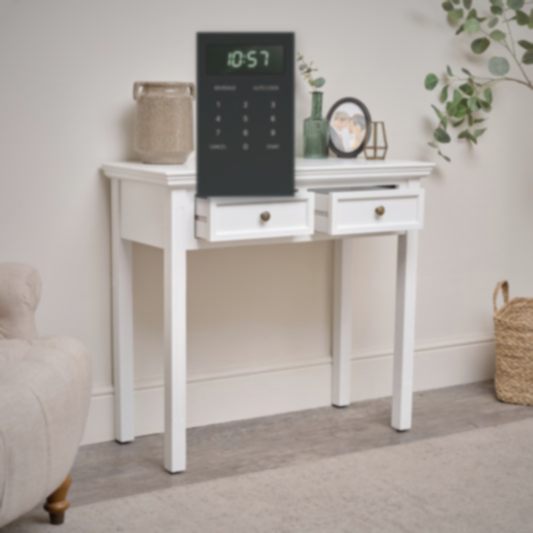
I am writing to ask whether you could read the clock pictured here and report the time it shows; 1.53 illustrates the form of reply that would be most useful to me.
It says 10.57
